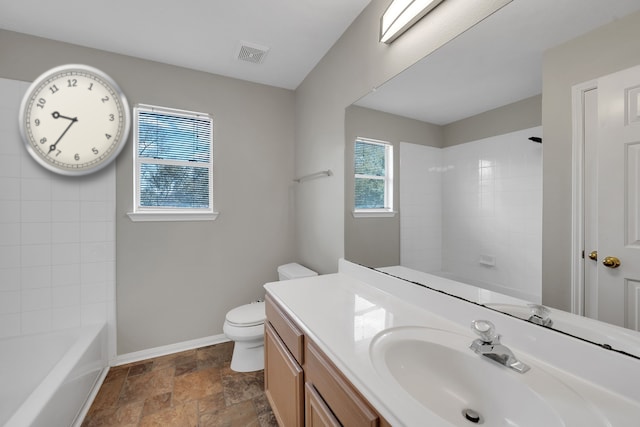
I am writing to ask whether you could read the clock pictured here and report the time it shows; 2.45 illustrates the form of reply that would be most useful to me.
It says 9.37
